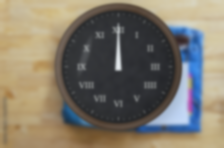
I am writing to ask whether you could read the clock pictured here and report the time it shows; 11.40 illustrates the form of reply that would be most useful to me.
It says 12.00
